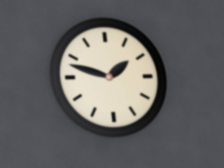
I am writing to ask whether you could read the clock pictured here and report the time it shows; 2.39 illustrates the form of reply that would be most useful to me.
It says 1.48
